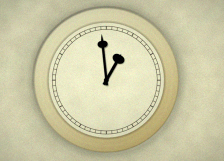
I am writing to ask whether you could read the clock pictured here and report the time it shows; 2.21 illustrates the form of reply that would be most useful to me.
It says 12.59
